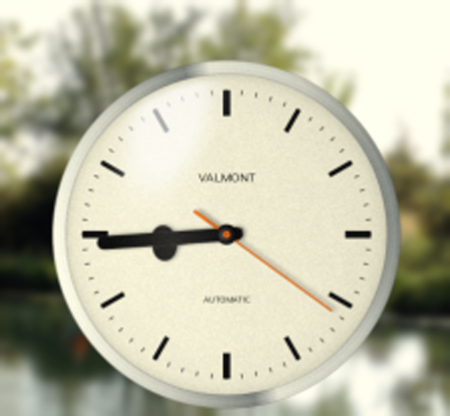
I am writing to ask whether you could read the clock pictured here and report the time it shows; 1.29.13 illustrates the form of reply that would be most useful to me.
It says 8.44.21
